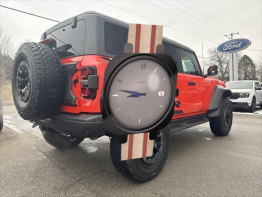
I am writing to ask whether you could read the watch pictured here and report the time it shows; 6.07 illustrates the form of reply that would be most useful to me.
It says 8.47
